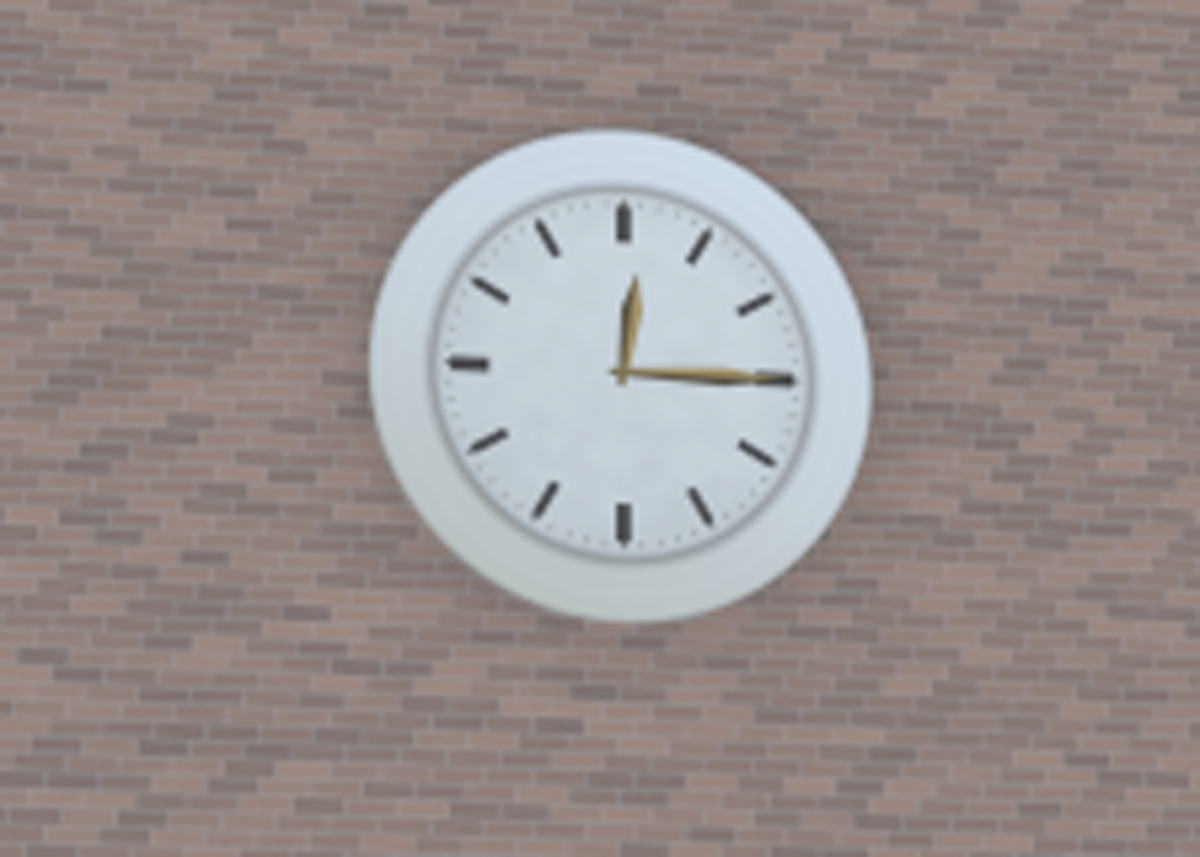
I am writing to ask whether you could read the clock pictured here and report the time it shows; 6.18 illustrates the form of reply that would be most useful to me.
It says 12.15
